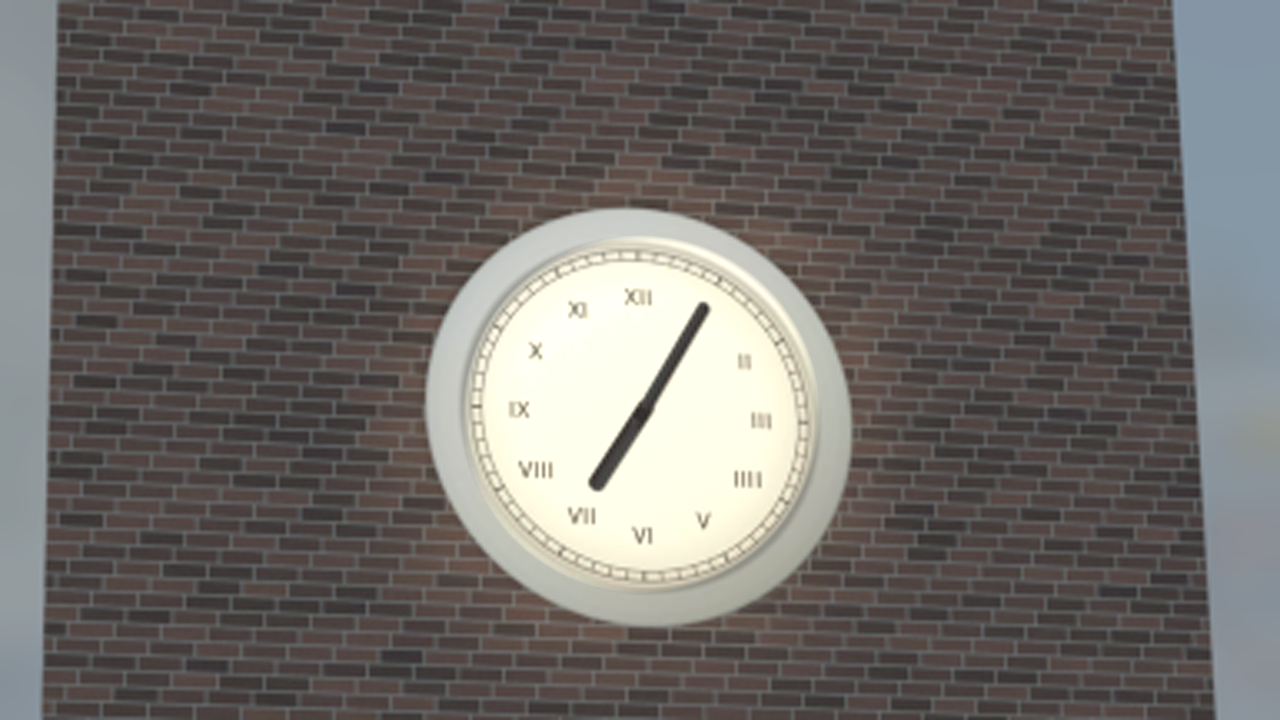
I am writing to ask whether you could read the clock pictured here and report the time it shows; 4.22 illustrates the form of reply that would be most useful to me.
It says 7.05
